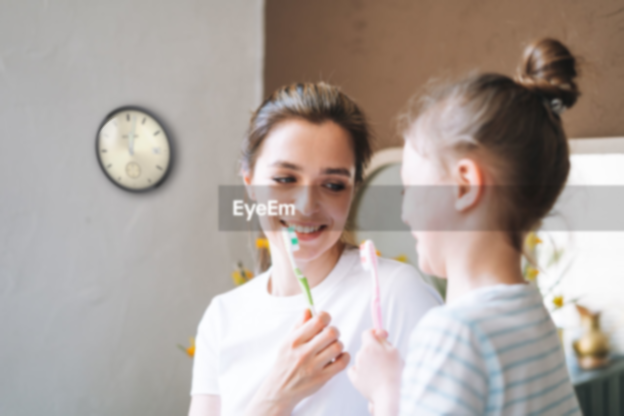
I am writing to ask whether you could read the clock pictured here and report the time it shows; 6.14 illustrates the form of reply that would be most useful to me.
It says 12.02
